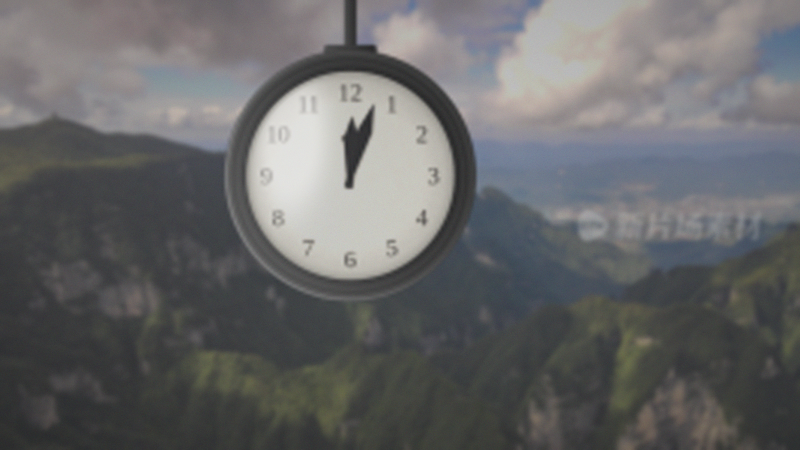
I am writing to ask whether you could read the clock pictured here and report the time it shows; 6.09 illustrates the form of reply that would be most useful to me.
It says 12.03
